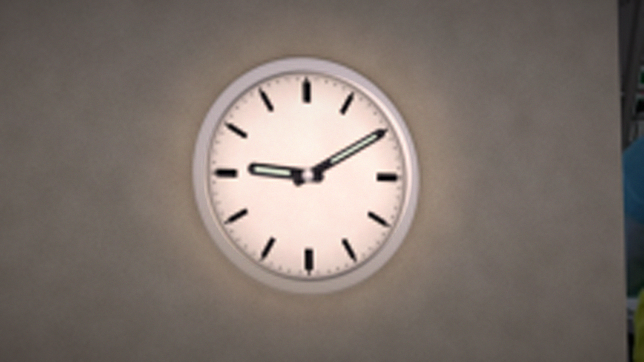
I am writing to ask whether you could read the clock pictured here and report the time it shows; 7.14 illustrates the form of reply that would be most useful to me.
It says 9.10
